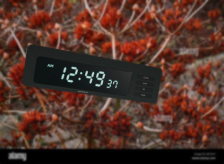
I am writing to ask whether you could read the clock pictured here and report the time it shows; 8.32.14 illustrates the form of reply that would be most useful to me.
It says 12.49.37
